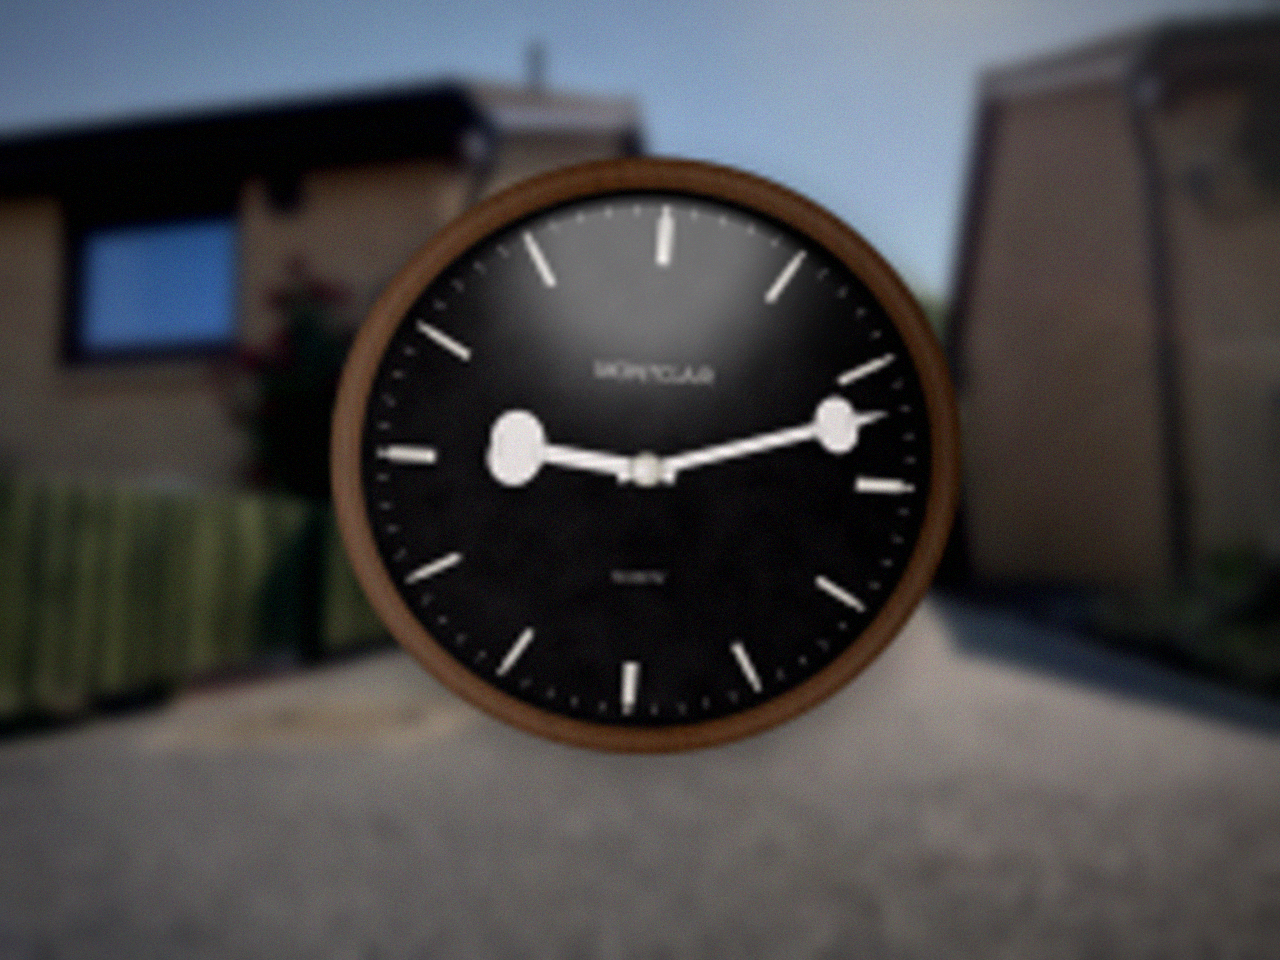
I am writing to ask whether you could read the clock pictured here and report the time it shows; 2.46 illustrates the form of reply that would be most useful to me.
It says 9.12
